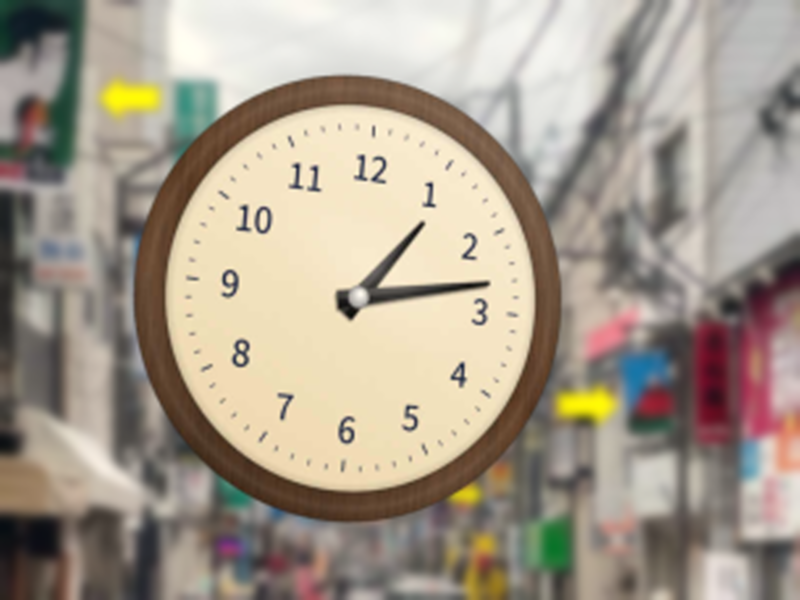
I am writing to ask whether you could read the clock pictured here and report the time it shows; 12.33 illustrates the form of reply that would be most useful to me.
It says 1.13
